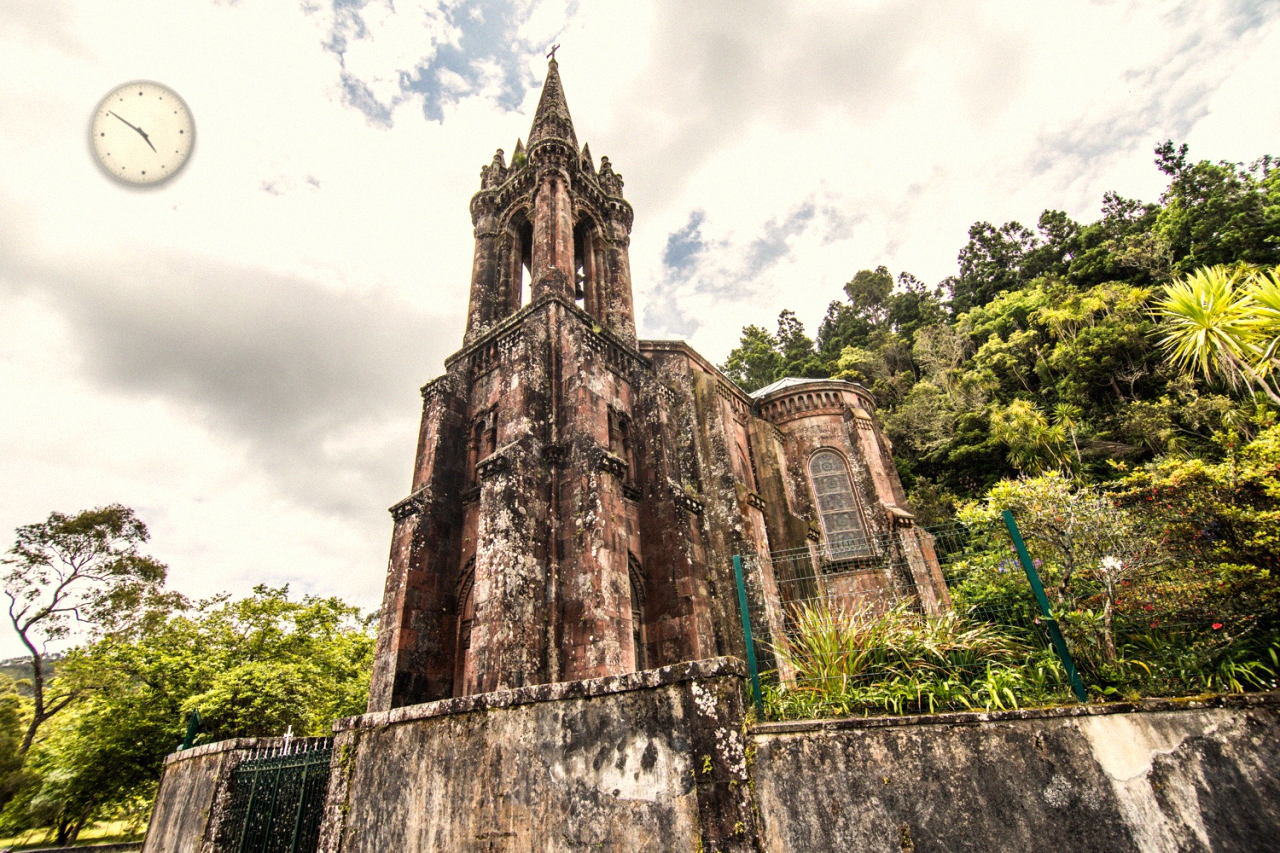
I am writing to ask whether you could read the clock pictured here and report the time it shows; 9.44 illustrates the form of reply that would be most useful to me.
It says 4.51
